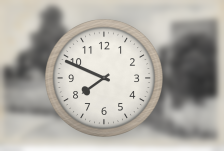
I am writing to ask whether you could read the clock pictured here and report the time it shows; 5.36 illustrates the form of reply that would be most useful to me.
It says 7.49
